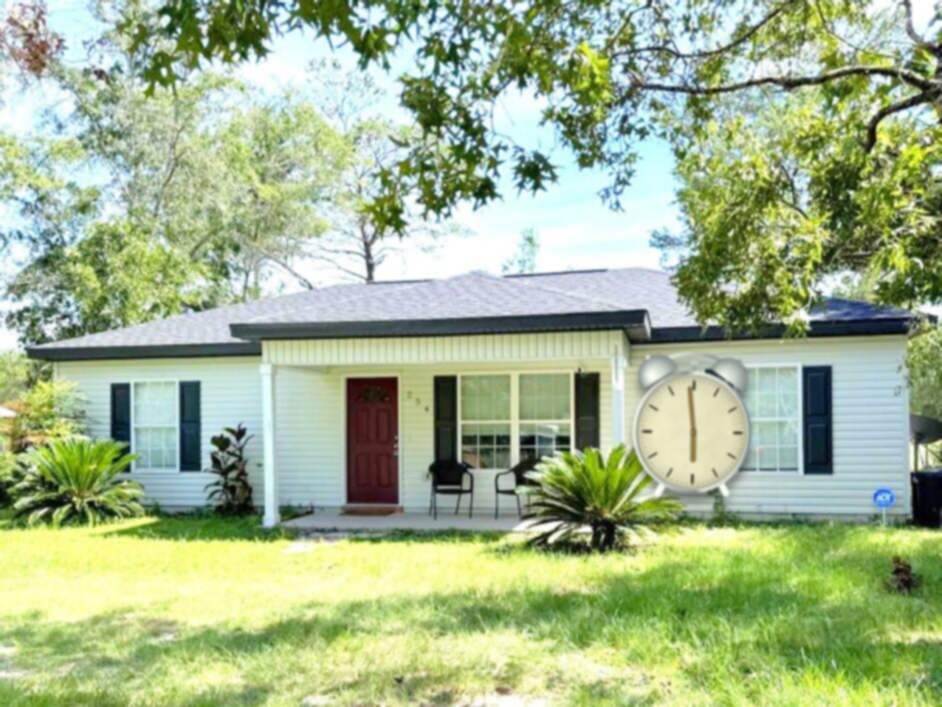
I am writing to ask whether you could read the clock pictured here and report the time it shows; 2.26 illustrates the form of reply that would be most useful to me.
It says 5.59
